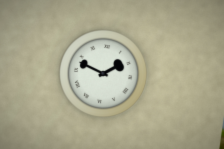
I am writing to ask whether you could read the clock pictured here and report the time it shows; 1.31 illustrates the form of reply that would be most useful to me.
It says 1.48
